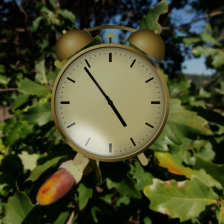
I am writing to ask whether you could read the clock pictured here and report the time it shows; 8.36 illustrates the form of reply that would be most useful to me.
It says 4.54
